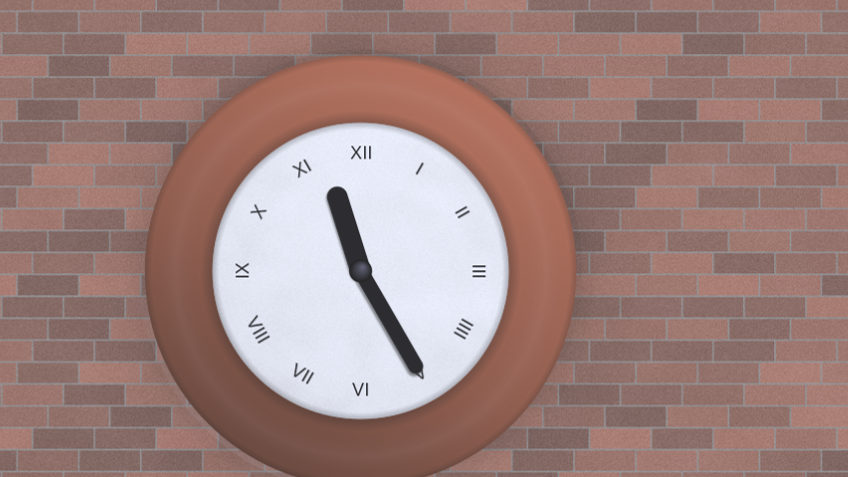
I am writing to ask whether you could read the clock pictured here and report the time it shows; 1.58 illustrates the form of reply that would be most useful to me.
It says 11.25
